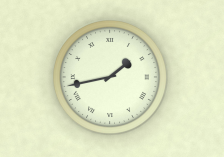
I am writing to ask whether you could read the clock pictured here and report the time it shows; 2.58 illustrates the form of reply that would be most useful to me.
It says 1.43
